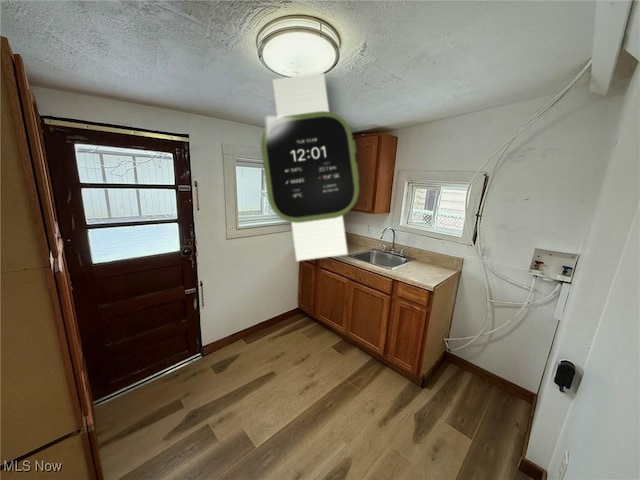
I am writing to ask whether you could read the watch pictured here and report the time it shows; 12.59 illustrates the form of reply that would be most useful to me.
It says 12.01
